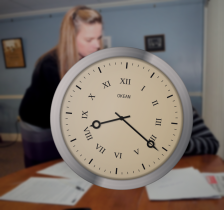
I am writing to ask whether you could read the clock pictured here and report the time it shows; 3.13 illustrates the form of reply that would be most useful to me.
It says 8.21
